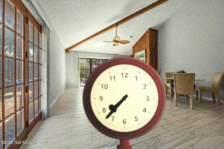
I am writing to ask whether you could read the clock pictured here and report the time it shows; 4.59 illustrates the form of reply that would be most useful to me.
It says 7.37
